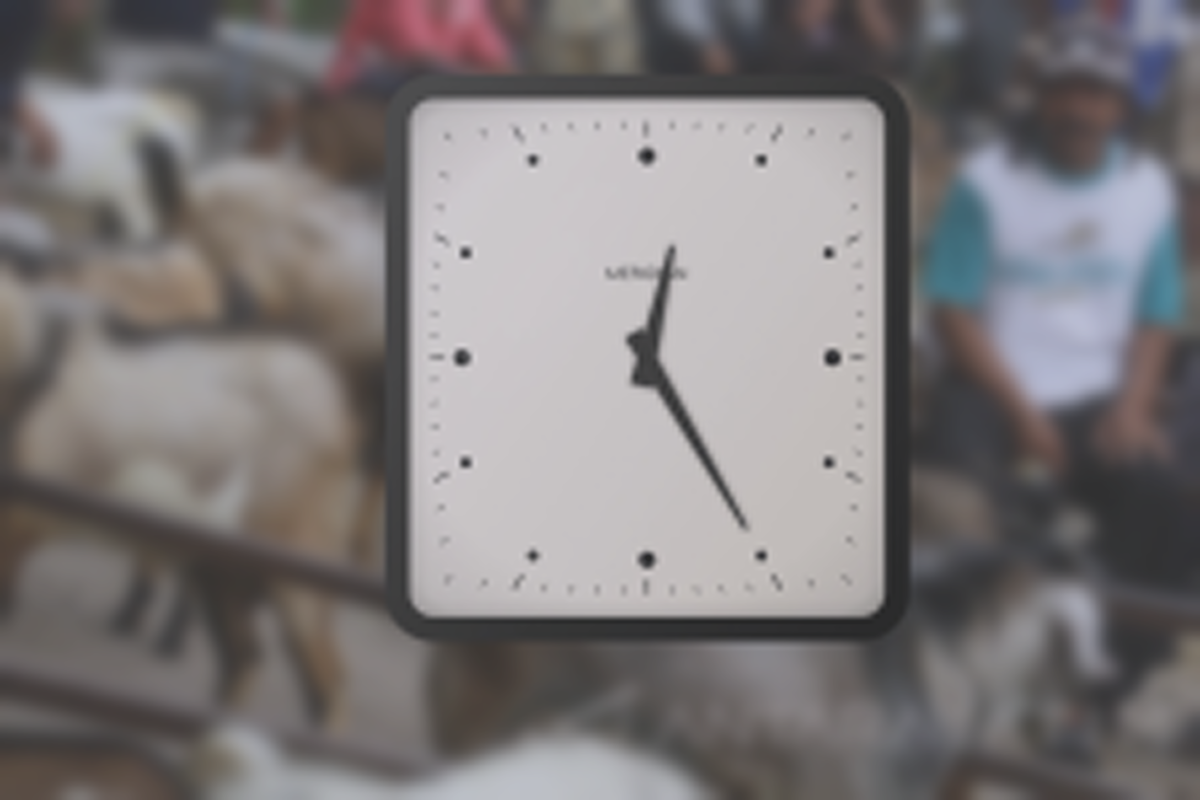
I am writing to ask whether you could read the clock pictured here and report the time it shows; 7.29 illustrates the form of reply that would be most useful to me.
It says 12.25
